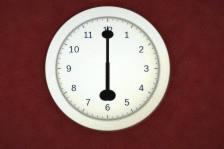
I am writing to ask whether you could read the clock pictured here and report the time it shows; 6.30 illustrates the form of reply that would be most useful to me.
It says 6.00
